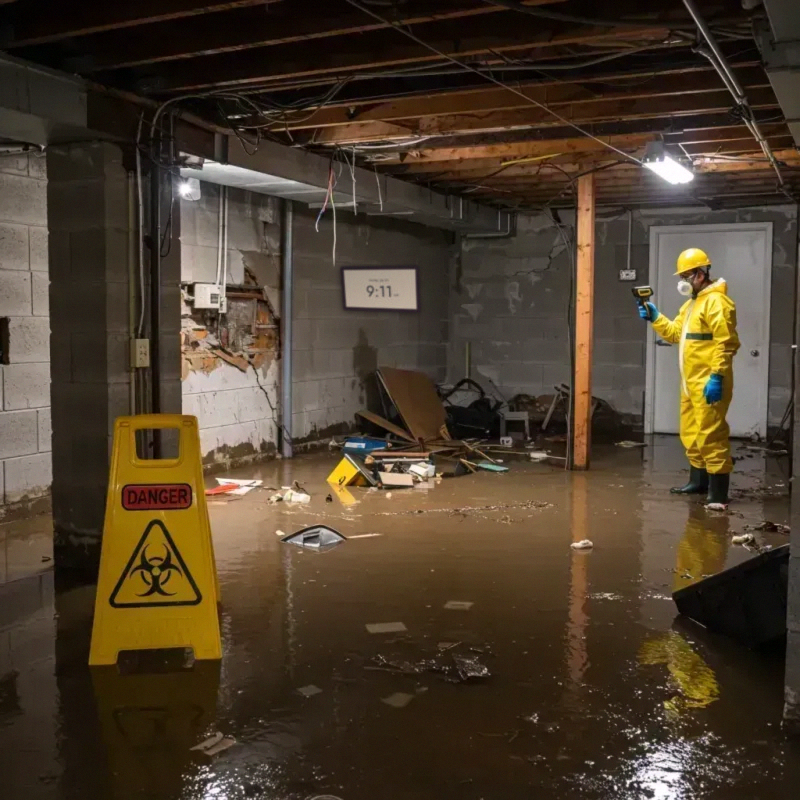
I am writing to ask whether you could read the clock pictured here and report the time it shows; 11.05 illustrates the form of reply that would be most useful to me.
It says 9.11
